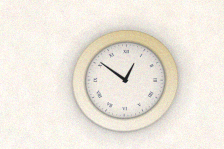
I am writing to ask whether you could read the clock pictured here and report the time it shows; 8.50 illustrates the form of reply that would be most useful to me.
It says 12.51
